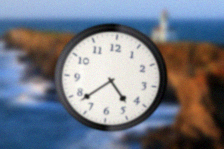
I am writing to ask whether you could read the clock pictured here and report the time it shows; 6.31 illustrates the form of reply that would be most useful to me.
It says 4.38
